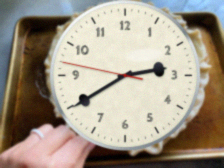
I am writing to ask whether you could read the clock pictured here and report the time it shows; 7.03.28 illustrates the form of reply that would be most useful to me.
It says 2.39.47
